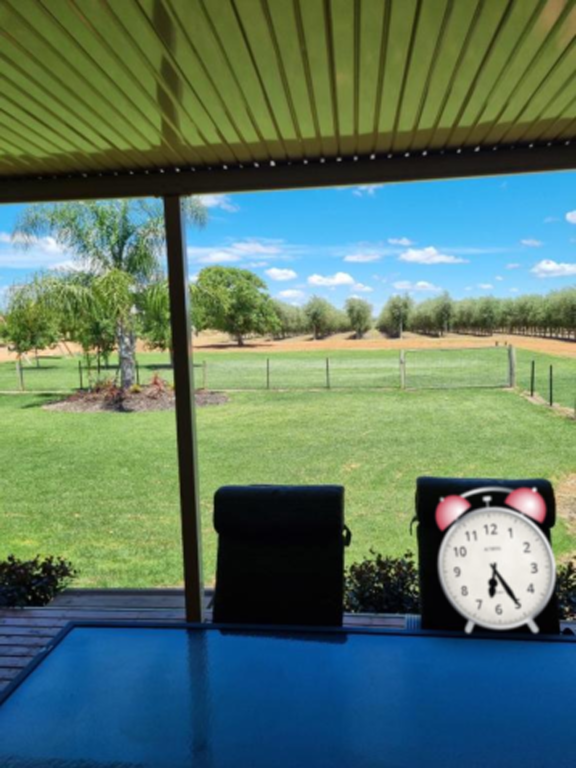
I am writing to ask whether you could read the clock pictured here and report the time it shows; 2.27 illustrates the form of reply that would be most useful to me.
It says 6.25
